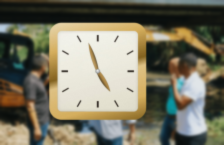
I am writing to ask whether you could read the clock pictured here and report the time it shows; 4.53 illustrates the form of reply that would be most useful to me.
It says 4.57
